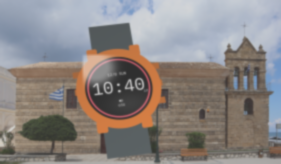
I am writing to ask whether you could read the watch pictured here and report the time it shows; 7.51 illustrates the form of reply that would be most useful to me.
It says 10.40
